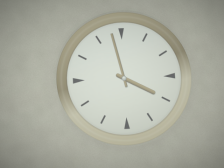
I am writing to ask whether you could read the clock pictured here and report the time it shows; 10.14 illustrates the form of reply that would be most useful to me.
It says 3.58
